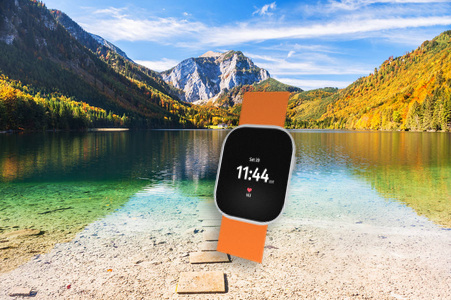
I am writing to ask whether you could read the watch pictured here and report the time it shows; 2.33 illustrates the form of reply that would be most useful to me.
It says 11.44
